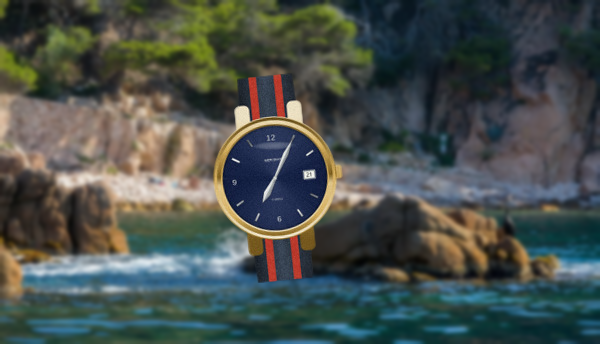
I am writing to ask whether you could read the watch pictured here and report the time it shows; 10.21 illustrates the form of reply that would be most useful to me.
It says 7.05
